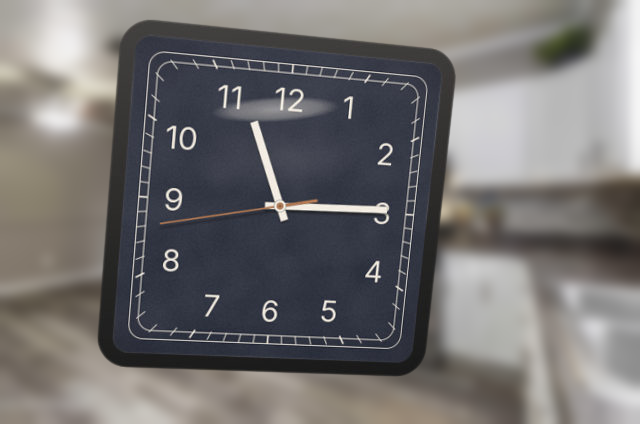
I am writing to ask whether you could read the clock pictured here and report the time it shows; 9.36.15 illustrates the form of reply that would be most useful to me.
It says 11.14.43
